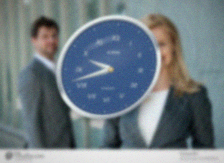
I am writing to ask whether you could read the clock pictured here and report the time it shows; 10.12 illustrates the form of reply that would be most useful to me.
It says 9.42
